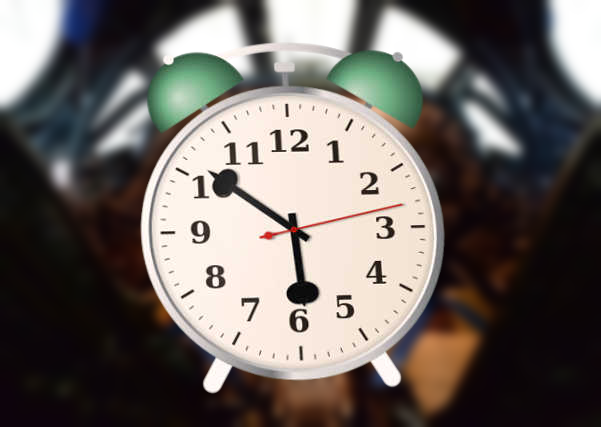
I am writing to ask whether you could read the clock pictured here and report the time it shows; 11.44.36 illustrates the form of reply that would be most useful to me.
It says 5.51.13
